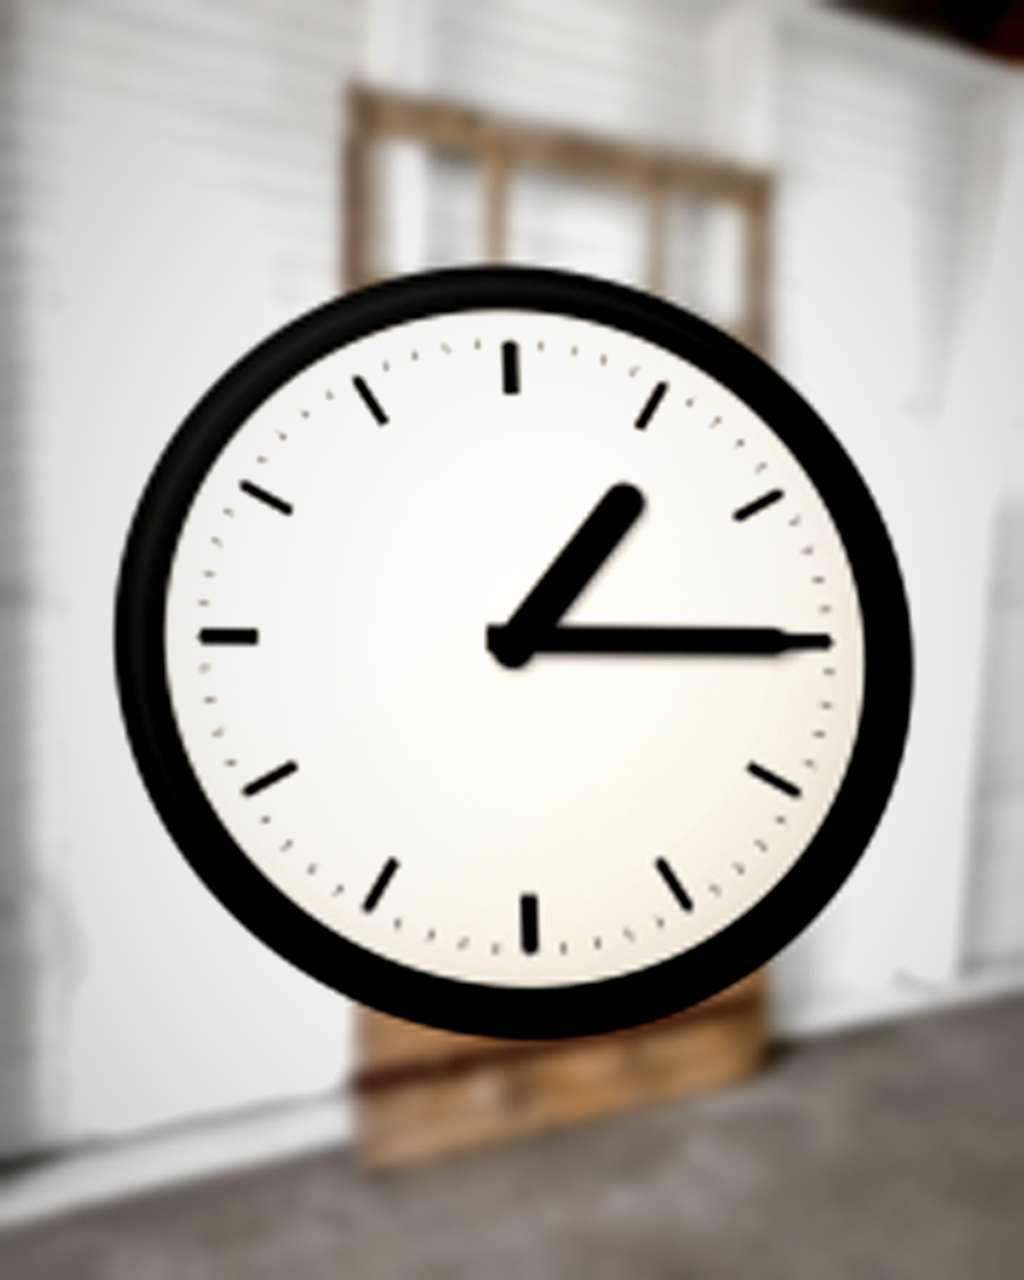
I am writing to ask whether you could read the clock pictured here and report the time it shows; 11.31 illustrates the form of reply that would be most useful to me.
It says 1.15
